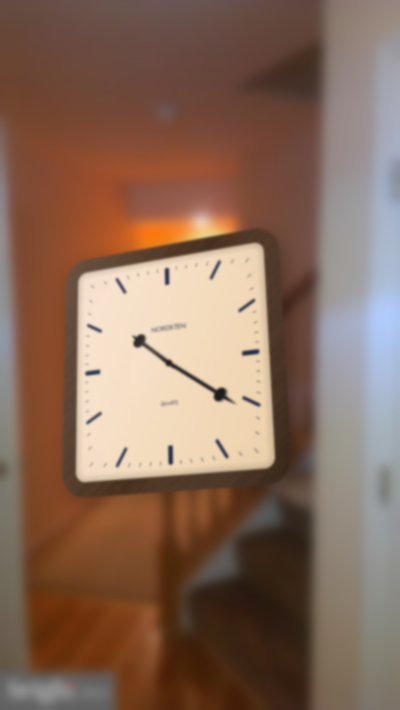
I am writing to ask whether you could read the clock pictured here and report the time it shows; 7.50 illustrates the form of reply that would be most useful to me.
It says 10.21
